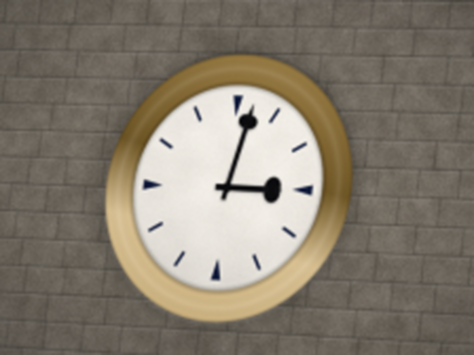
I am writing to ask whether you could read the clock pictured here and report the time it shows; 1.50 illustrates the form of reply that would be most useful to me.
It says 3.02
